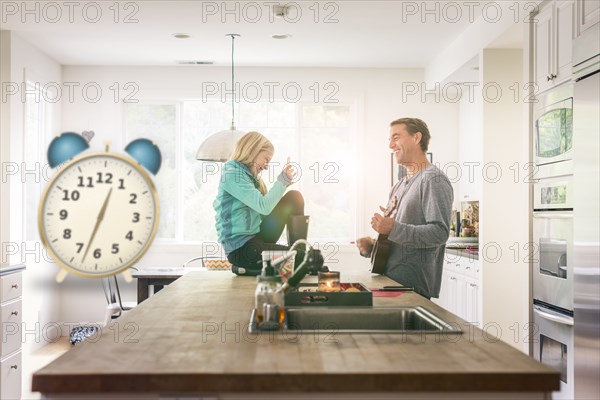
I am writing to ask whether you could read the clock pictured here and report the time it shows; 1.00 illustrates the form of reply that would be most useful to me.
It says 12.33
